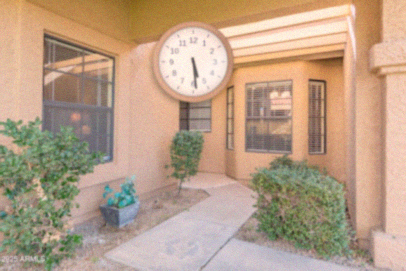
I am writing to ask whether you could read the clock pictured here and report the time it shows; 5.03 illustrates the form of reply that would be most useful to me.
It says 5.29
